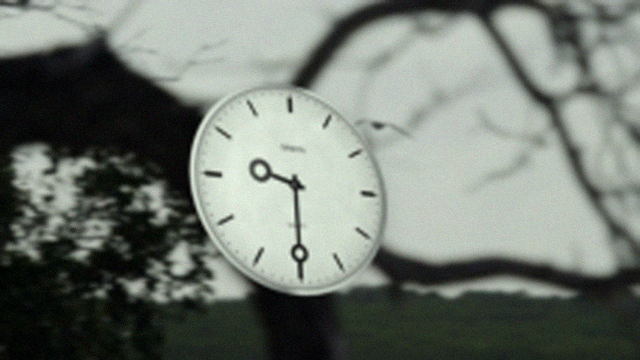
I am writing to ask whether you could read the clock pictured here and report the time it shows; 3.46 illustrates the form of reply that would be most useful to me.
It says 9.30
